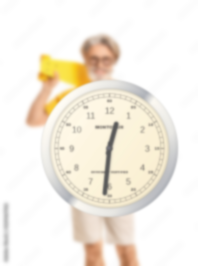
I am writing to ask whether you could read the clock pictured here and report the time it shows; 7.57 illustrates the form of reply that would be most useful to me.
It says 12.31
